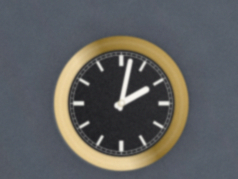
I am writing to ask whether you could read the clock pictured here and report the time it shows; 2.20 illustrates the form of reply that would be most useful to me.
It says 2.02
